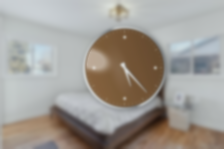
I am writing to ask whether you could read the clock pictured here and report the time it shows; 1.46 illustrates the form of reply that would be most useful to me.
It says 5.23
